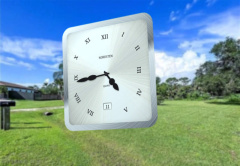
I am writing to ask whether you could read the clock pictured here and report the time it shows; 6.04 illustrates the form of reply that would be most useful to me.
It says 4.44
